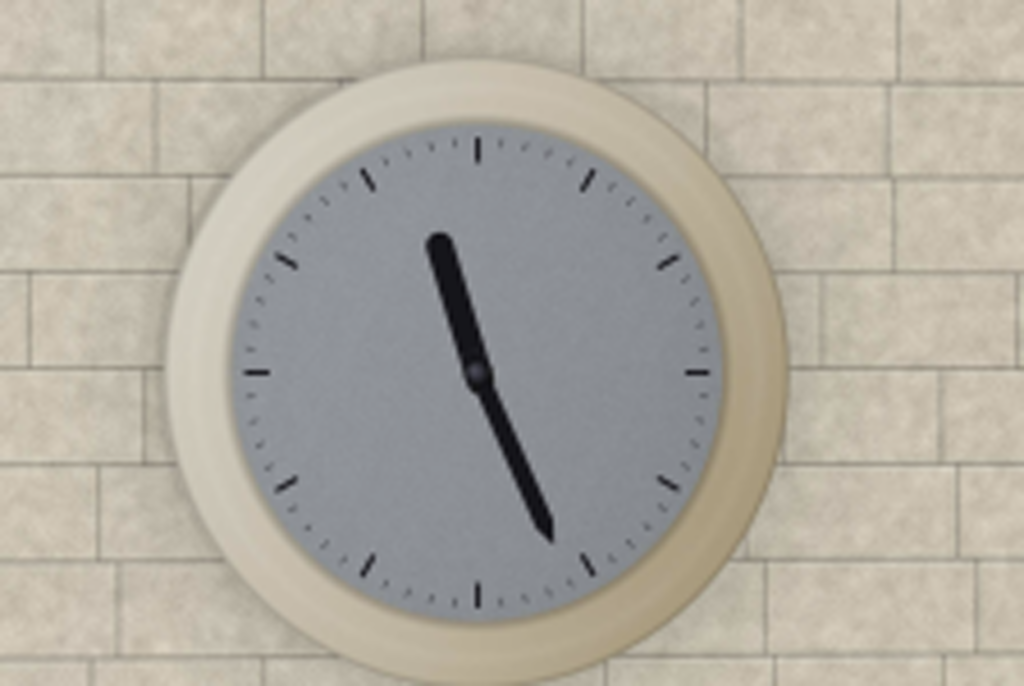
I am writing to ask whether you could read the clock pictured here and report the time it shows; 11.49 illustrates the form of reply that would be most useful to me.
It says 11.26
